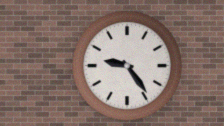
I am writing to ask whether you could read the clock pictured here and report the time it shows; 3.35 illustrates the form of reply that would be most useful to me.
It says 9.24
